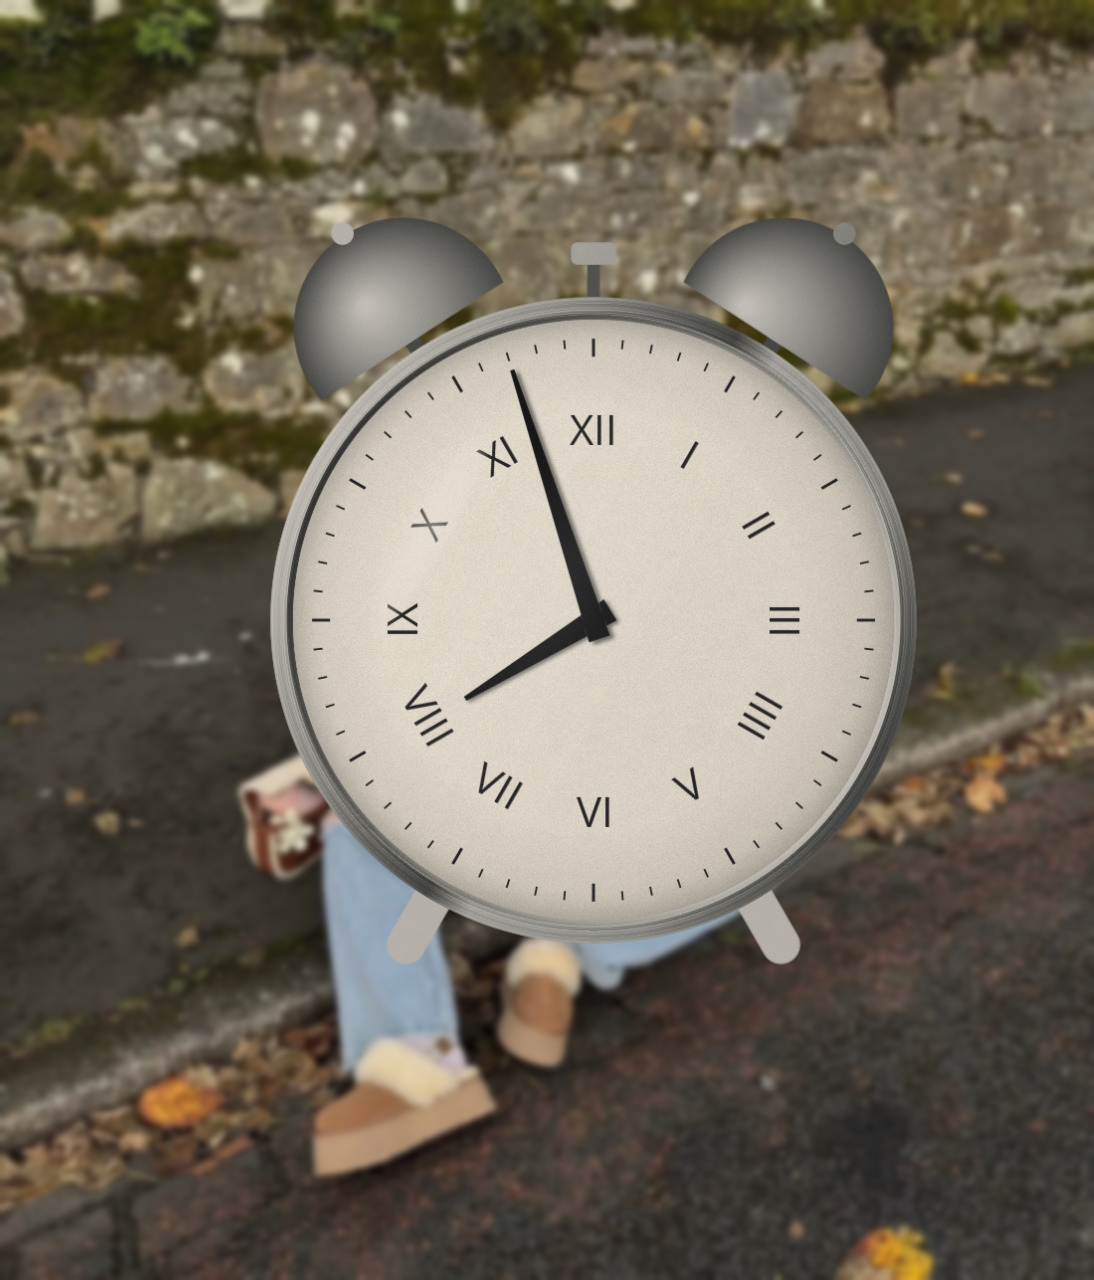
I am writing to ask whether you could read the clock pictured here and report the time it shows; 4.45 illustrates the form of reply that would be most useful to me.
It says 7.57
